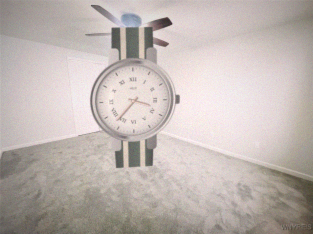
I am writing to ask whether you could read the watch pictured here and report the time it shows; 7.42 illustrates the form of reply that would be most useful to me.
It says 3.37
